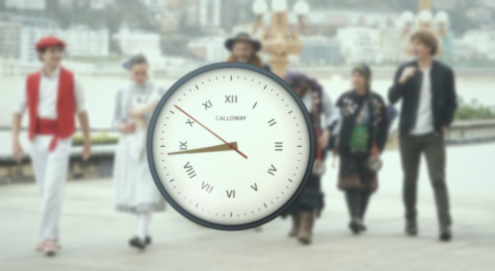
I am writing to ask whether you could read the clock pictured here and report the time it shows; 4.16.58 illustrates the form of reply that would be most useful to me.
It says 8.43.51
